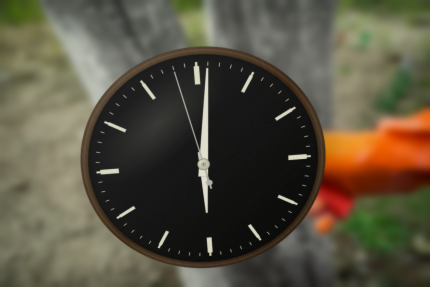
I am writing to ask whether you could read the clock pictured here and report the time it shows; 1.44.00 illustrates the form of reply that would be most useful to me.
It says 6.00.58
